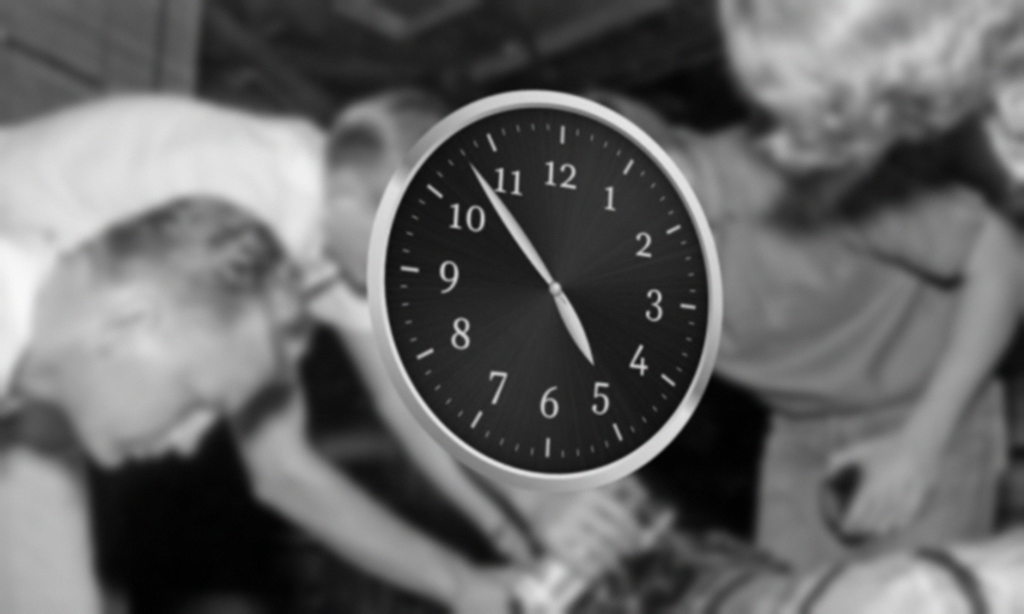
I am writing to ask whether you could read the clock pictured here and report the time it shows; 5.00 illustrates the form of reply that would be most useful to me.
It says 4.53
